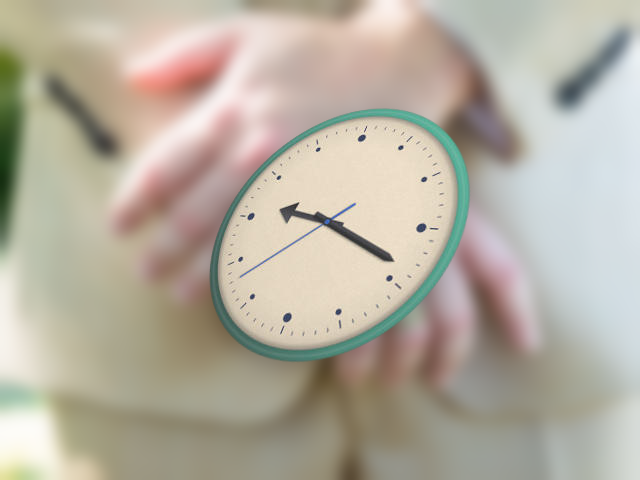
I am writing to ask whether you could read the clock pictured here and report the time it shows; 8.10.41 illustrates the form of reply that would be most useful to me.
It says 9.18.38
